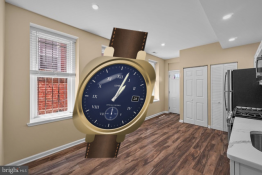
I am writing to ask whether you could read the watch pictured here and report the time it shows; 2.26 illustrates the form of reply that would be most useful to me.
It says 1.03
